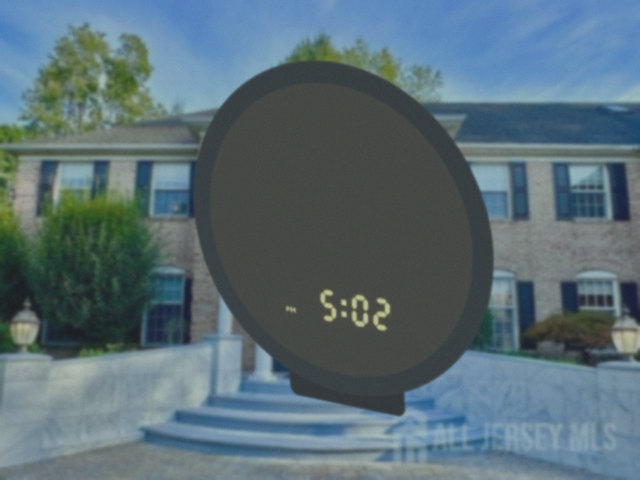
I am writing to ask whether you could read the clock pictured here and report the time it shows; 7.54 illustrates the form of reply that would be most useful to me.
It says 5.02
